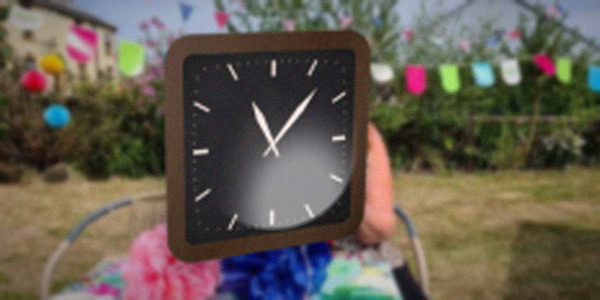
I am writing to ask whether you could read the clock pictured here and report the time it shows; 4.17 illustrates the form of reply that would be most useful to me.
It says 11.07
